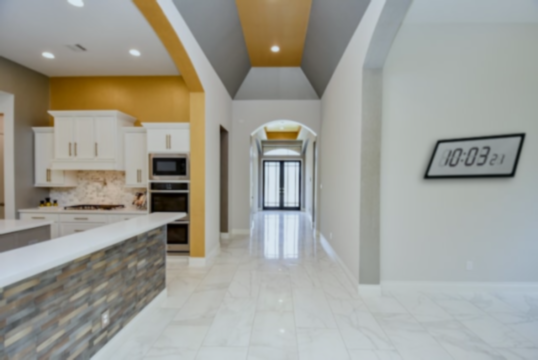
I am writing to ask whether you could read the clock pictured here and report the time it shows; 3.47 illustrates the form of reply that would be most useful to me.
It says 10.03
